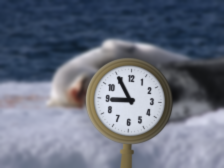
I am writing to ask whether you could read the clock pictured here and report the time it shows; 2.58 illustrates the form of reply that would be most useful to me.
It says 8.55
